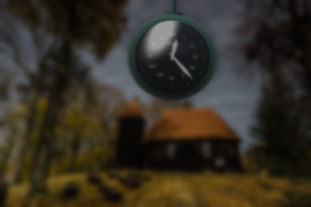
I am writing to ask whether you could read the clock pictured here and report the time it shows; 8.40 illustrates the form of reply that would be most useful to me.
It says 12.23
